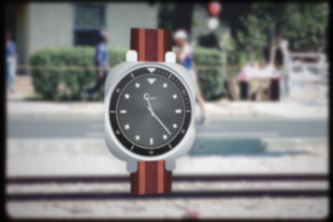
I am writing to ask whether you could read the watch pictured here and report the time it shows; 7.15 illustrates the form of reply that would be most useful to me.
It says 11.23
